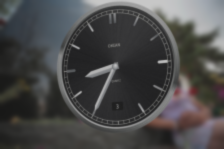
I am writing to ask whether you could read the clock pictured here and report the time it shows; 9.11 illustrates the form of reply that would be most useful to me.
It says 8.35
